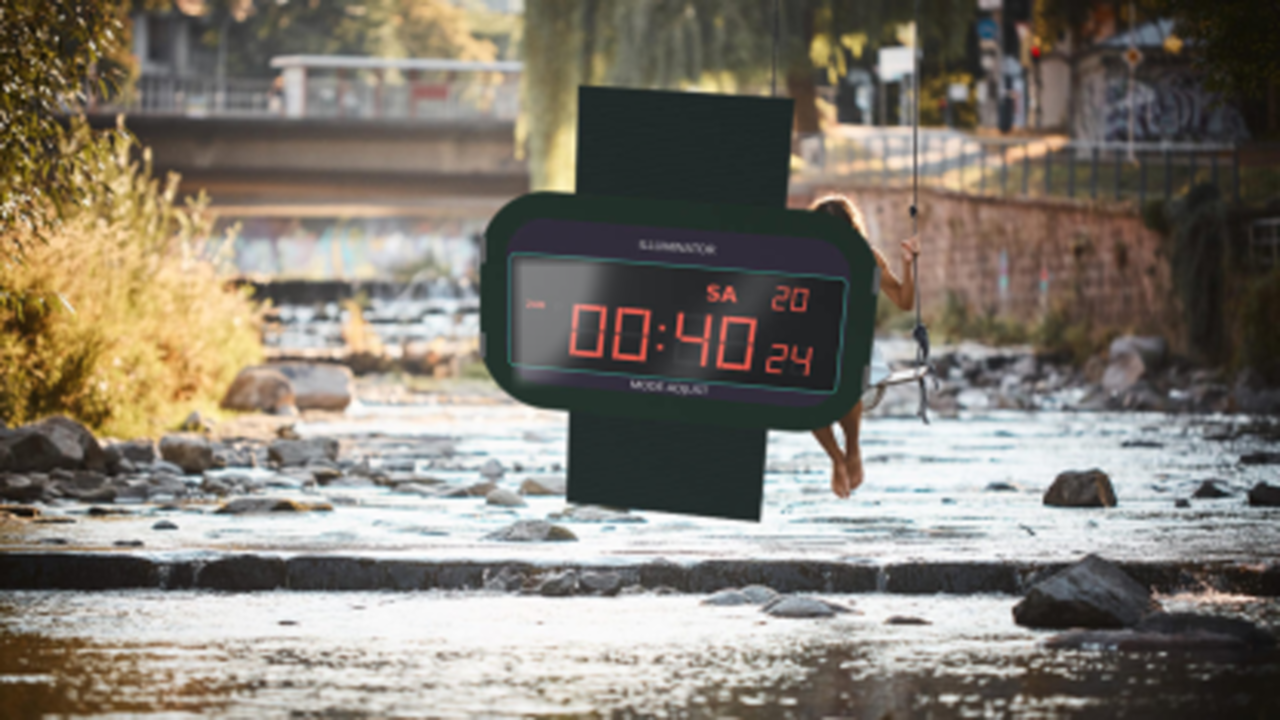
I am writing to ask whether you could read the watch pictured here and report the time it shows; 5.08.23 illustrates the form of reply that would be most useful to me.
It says 0.40.24
